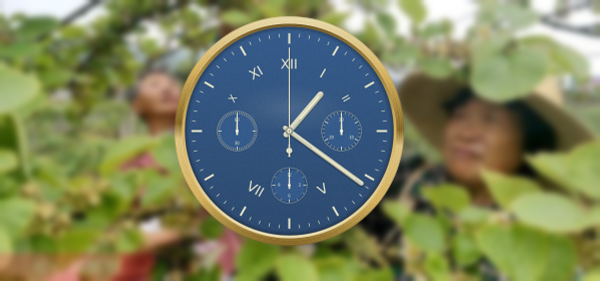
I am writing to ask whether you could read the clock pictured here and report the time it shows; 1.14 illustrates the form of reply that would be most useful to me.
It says 1.21
